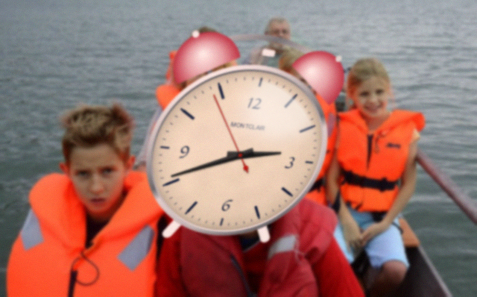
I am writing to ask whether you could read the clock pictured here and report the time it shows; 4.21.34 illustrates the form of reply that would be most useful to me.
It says 2.40.54
